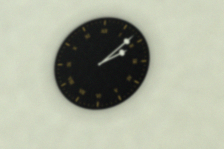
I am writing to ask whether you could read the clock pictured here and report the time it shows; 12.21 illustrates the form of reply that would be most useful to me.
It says 2.08
